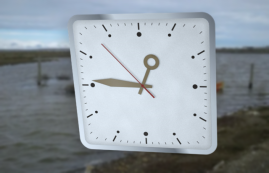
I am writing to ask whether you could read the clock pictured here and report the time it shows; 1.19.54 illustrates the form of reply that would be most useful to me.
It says 12.45.53
